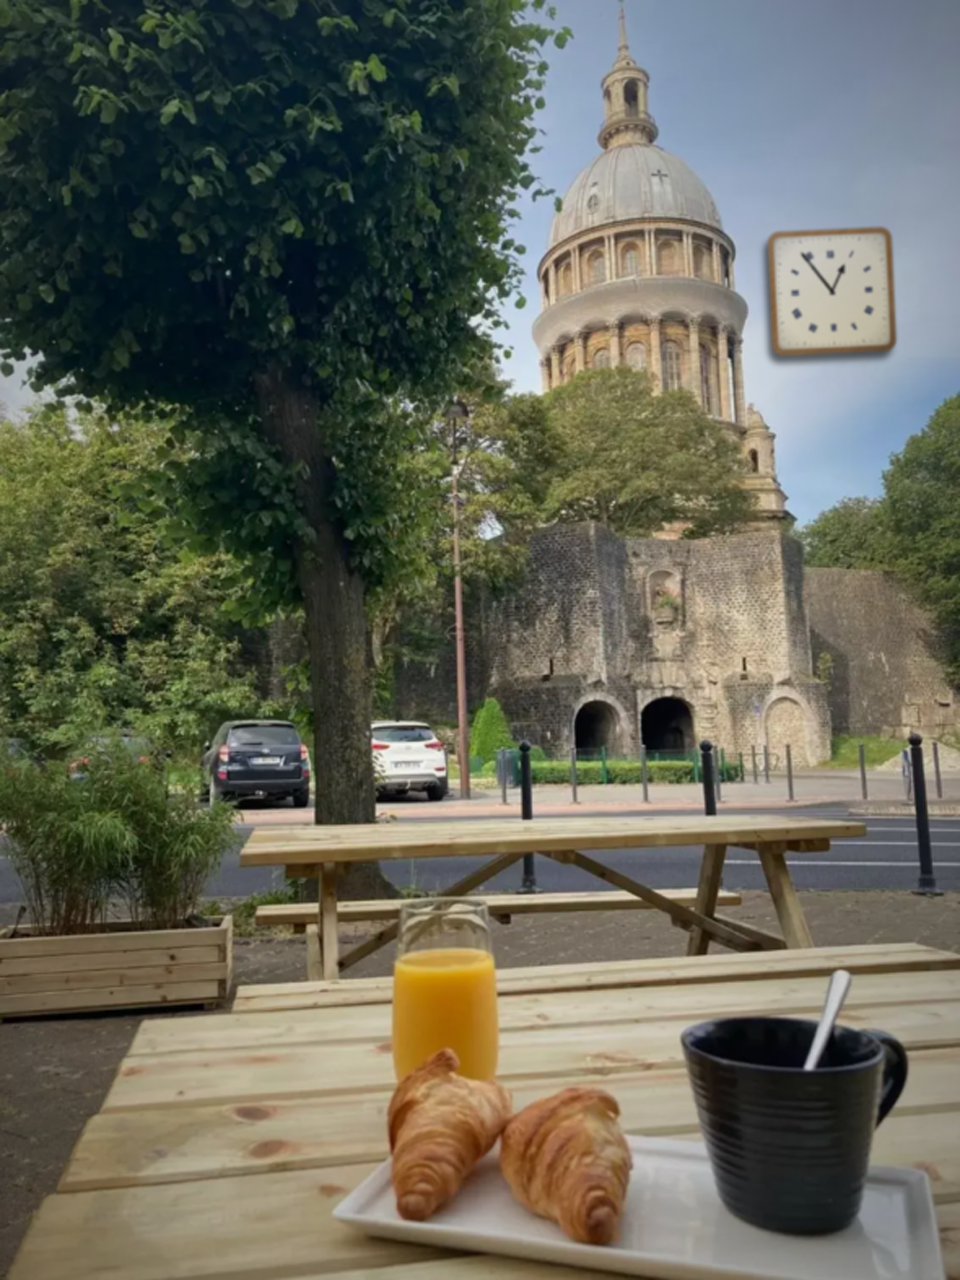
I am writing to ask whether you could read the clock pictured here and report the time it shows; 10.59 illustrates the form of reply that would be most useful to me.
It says 12.54
